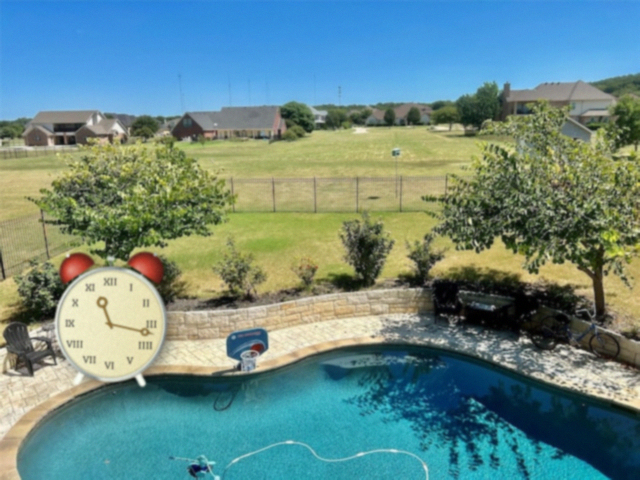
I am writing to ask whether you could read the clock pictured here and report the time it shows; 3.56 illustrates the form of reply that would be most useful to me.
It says 11.17
